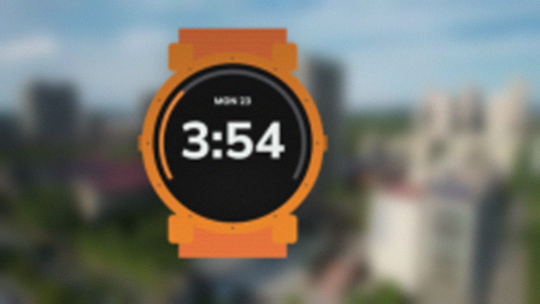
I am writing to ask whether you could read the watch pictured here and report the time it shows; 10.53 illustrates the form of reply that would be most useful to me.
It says 3.54
